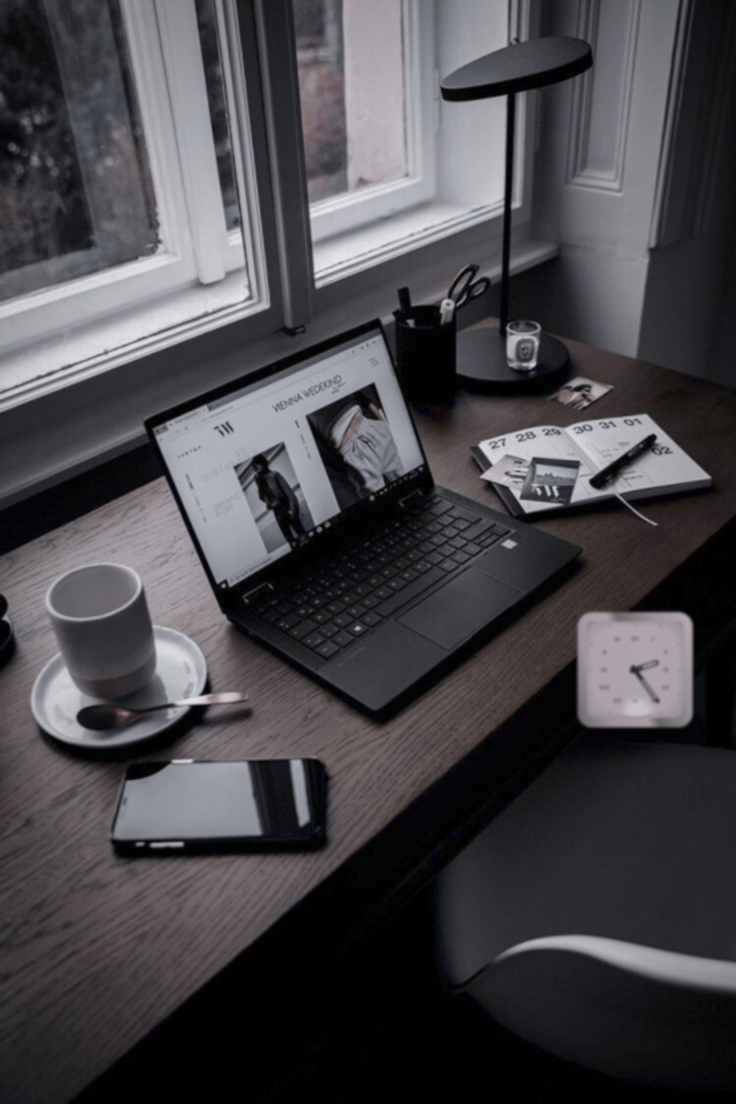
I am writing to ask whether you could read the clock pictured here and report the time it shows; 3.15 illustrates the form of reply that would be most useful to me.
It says 2.24
